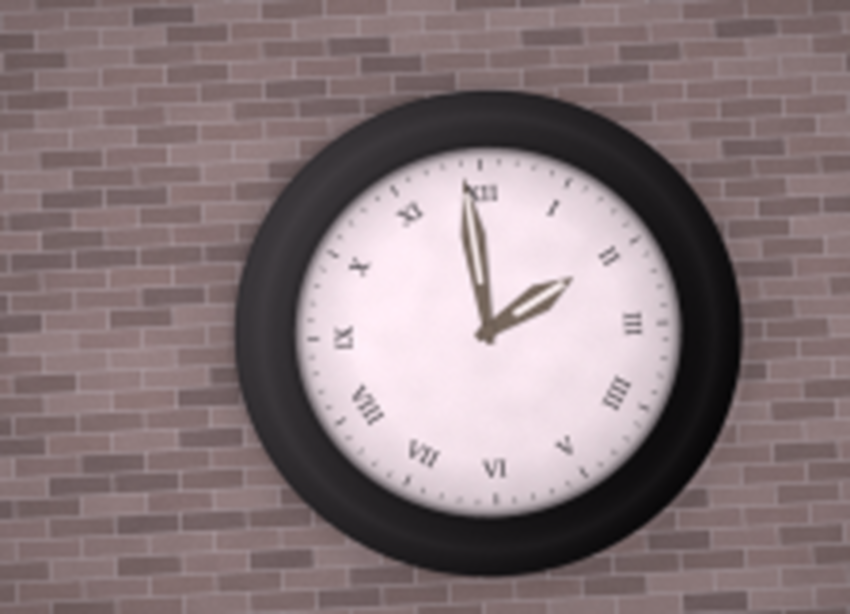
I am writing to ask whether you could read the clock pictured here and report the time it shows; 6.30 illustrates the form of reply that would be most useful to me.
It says 1.59
